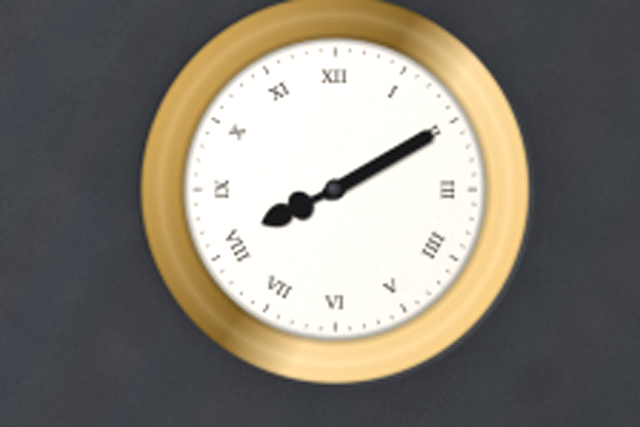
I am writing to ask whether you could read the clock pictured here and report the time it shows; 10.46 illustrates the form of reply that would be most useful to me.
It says 8.10
